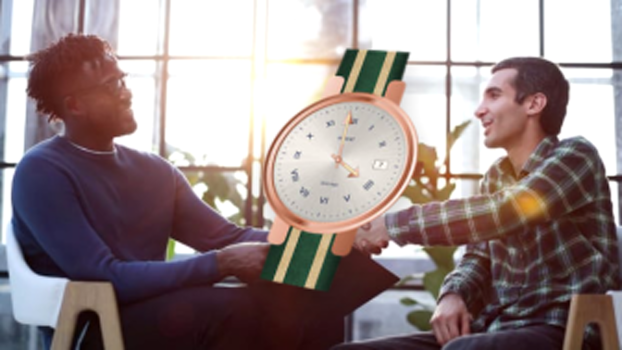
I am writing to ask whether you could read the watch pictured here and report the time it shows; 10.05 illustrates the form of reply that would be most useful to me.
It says 3.59
